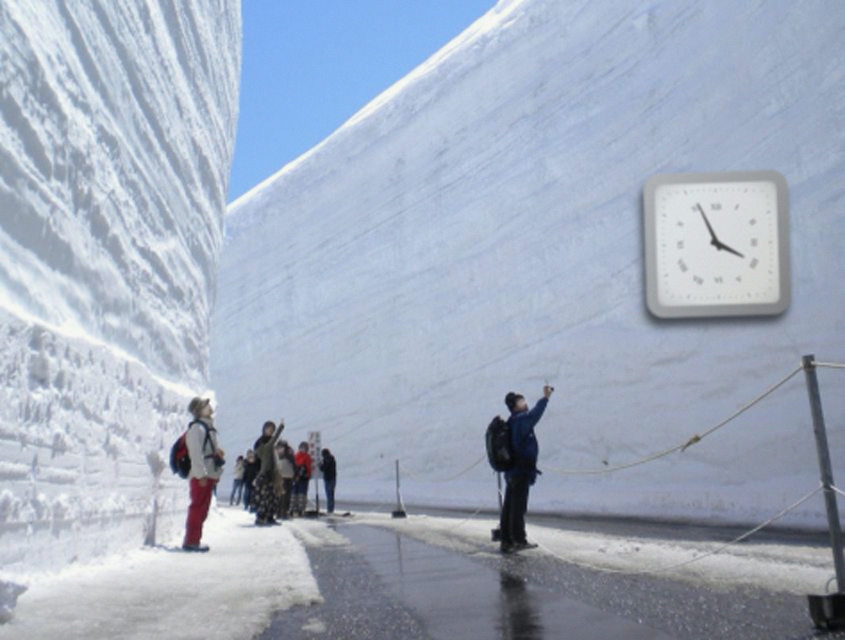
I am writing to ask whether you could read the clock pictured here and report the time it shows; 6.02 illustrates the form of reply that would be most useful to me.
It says 3.56
